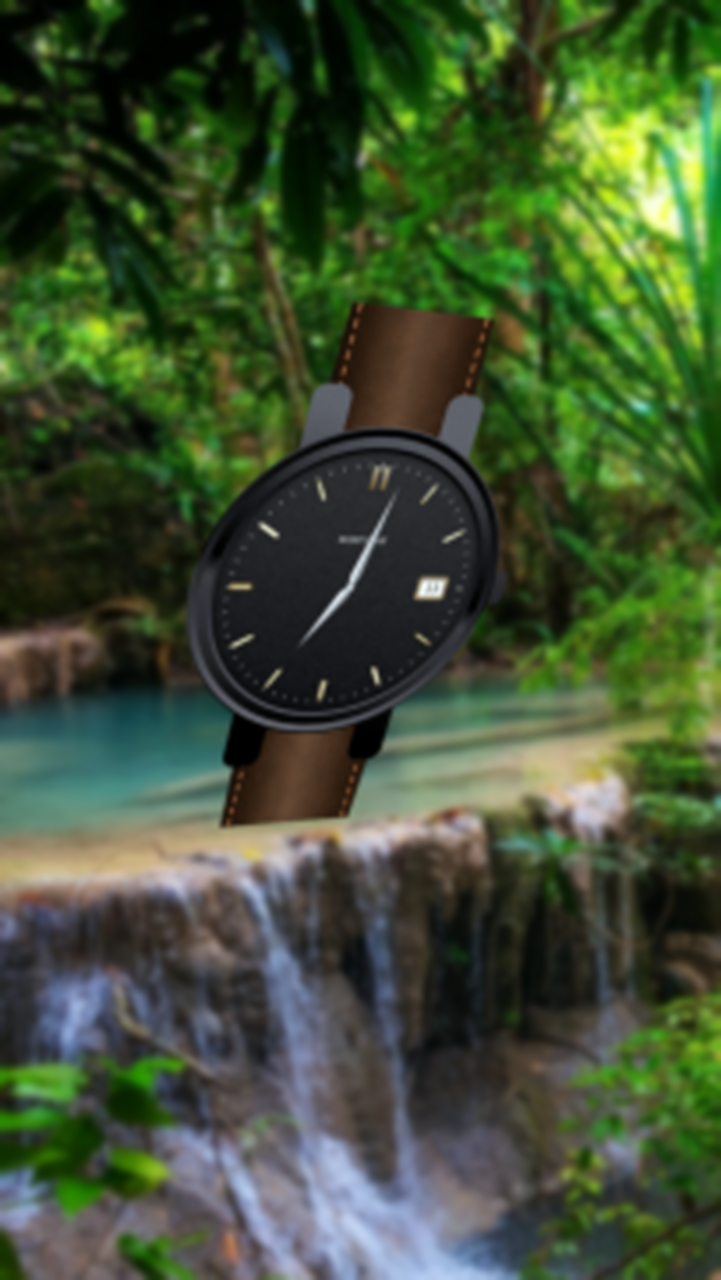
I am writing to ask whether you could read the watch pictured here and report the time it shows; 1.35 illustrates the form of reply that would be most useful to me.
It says 7.02
